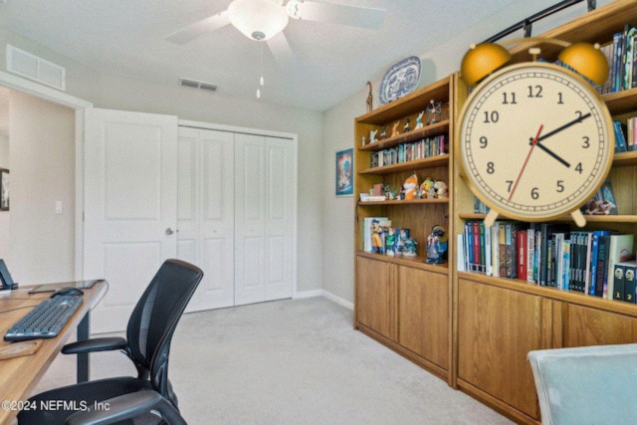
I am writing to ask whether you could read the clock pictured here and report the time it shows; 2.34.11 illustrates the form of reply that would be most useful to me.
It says 4.10.34
